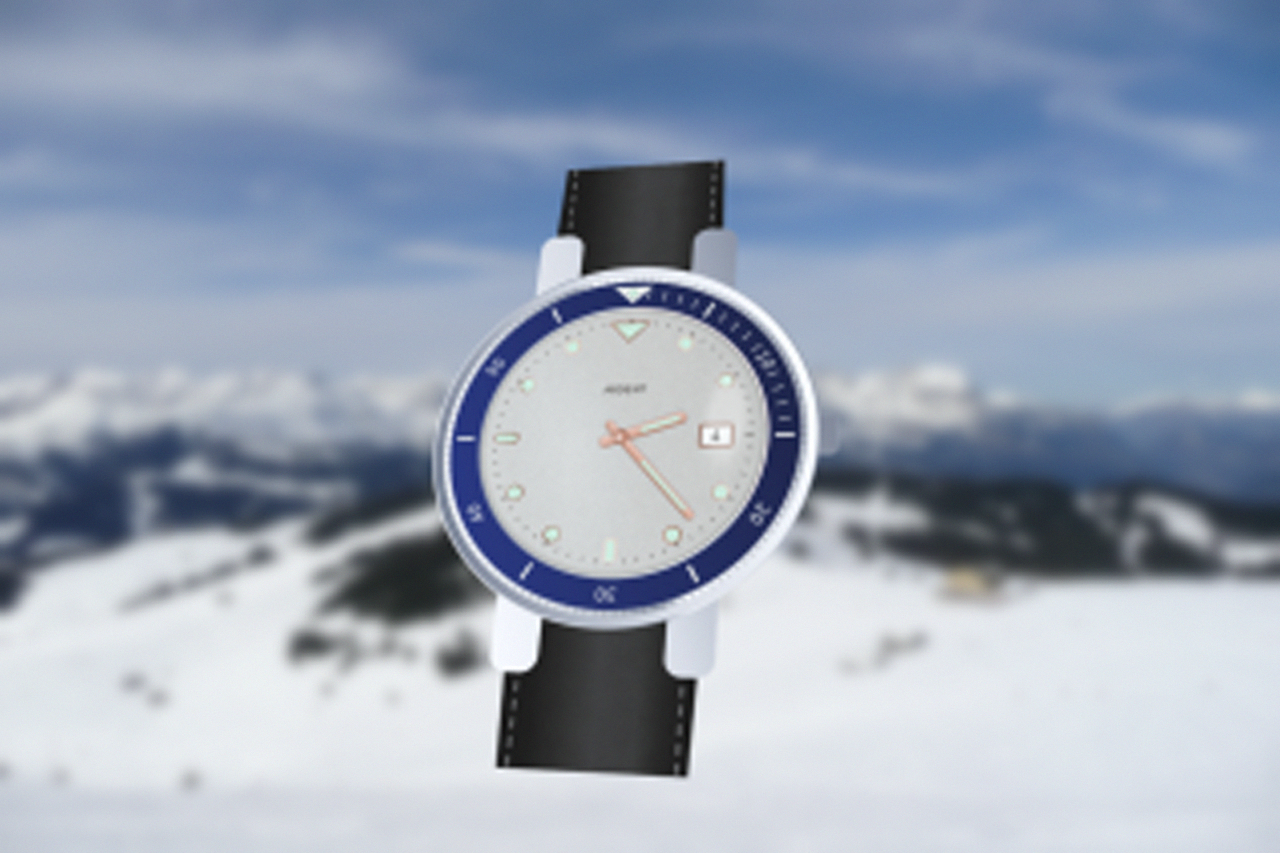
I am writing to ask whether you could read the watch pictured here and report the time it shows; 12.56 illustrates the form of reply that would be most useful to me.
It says 2.23
